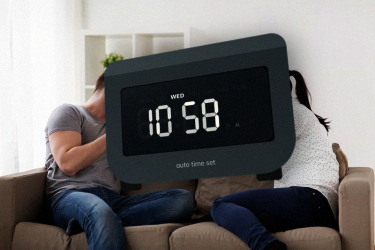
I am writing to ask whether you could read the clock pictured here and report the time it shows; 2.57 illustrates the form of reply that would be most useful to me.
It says 10.58
